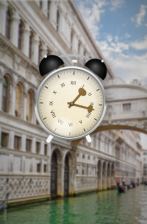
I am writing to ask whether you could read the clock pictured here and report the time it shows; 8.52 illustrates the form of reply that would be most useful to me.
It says 1.17
